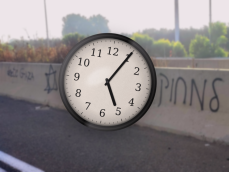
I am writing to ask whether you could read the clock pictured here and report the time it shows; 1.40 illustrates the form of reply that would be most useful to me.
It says 5.05
